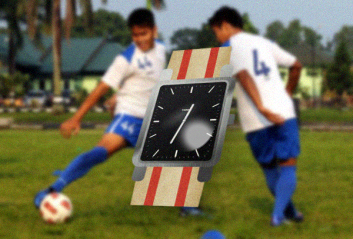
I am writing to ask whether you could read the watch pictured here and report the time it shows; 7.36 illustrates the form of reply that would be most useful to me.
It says 12.33
